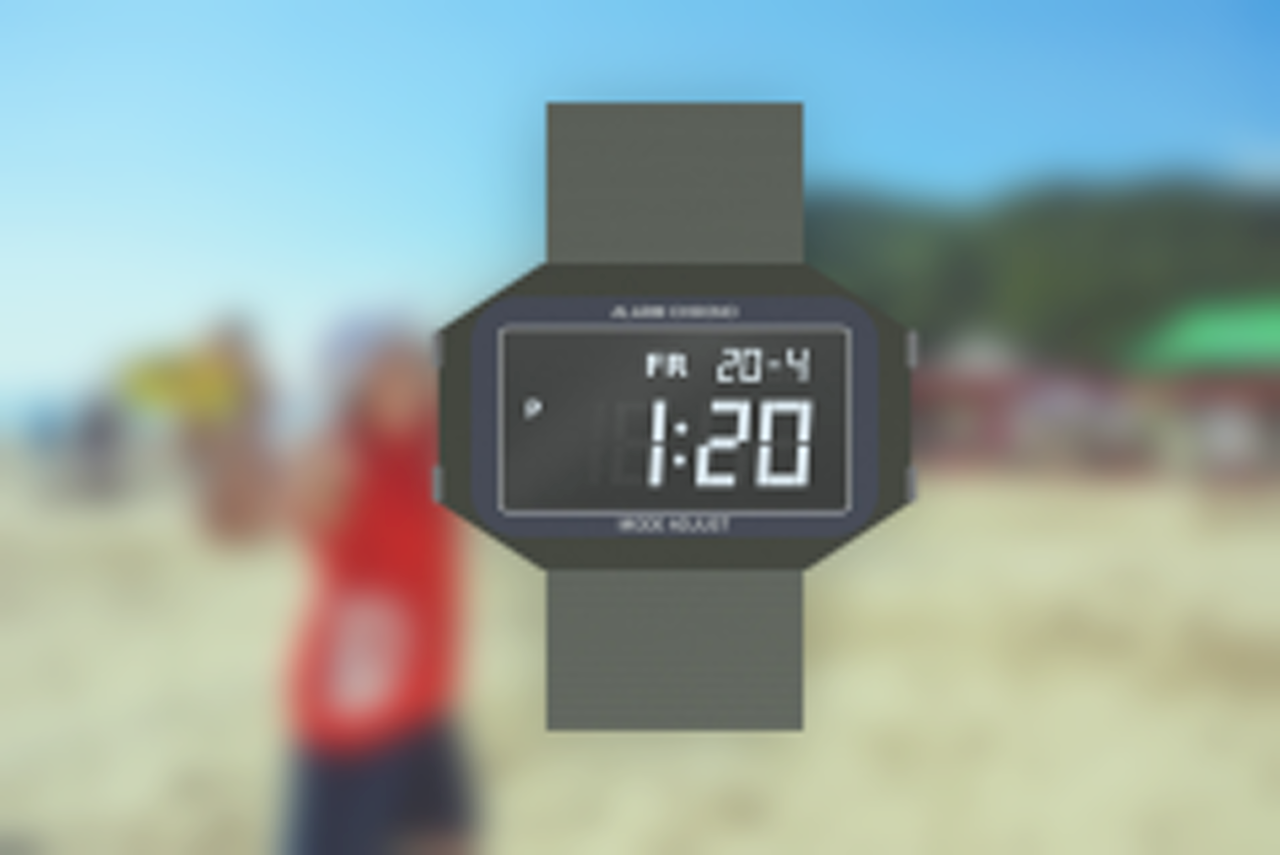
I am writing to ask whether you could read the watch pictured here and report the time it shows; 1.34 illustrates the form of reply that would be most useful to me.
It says 1.20
